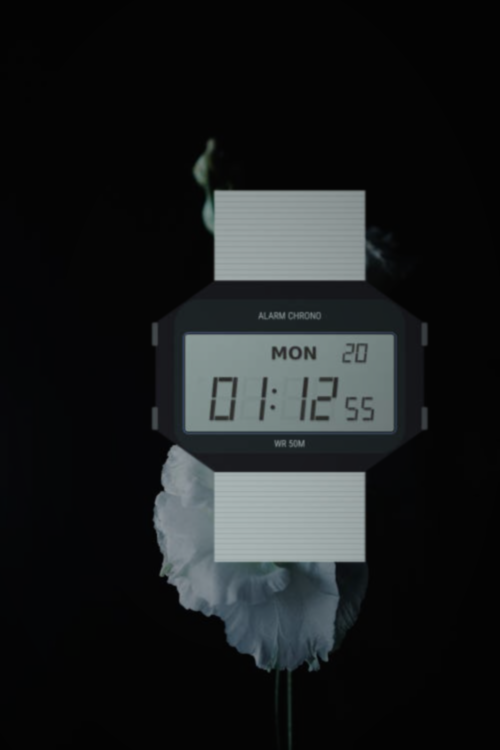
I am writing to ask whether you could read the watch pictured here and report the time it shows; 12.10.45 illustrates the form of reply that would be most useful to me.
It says 1.12.55
